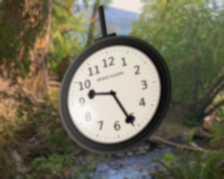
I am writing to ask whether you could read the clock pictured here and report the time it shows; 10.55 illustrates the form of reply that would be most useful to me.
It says 9.26
